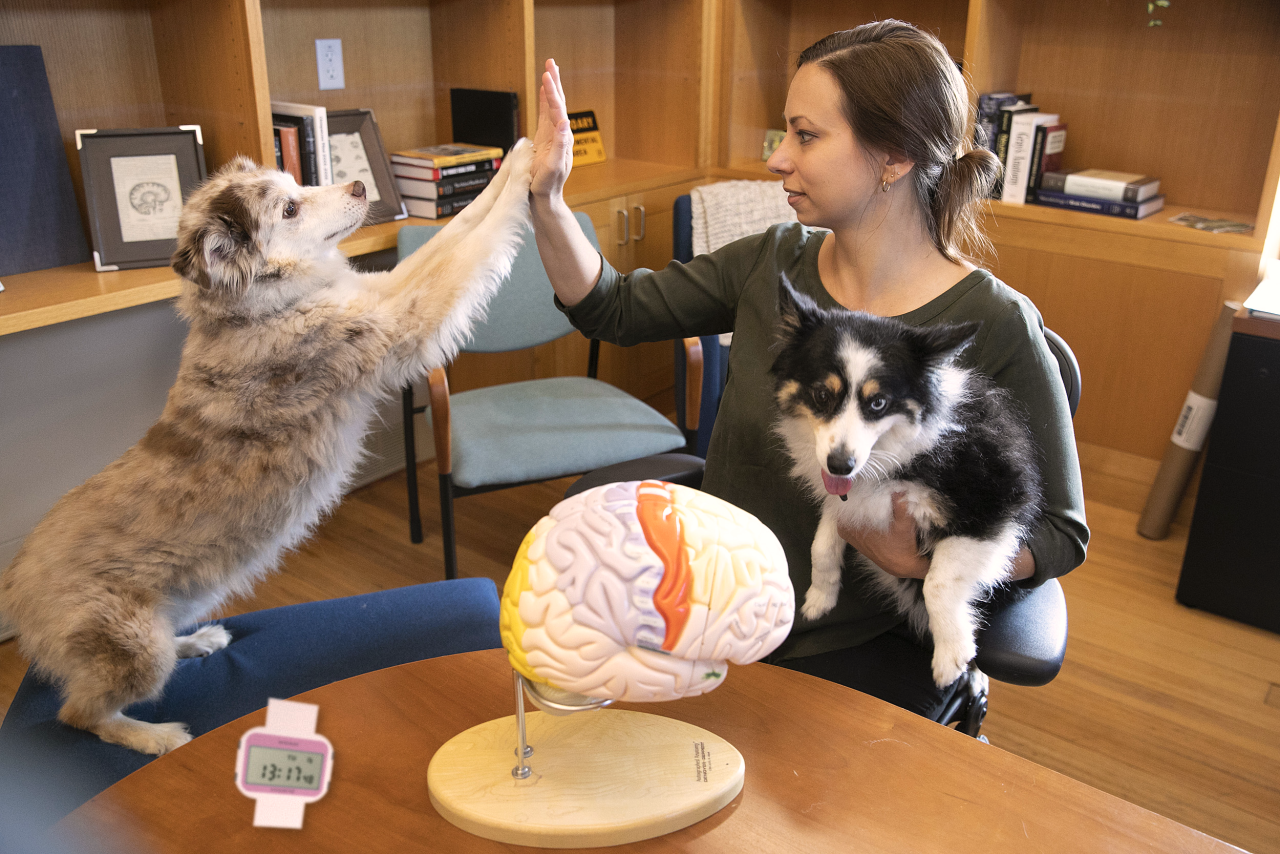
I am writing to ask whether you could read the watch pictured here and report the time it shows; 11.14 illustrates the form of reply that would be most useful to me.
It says 13.17
